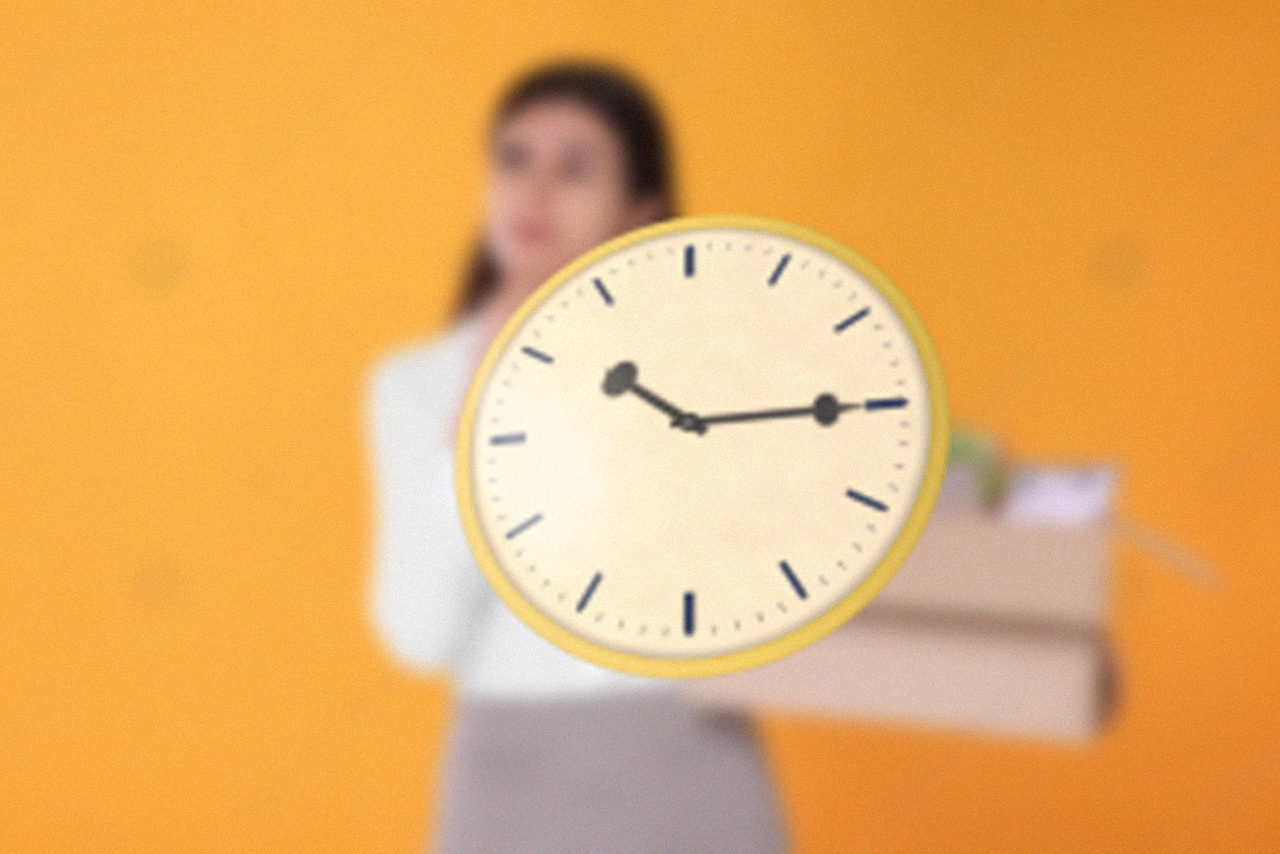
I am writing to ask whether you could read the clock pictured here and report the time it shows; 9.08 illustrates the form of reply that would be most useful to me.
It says 10.15
